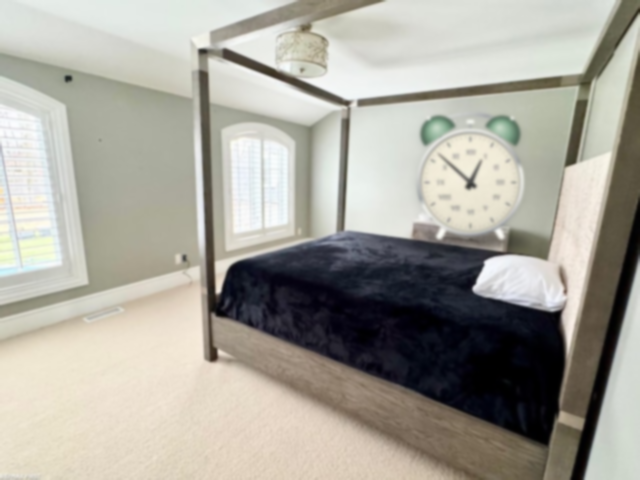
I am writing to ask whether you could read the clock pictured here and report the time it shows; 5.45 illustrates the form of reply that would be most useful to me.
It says 12.52
